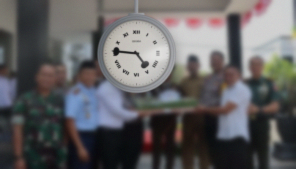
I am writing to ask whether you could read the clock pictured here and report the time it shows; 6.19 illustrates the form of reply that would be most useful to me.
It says 4.46
